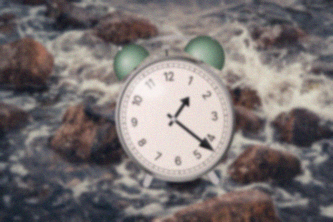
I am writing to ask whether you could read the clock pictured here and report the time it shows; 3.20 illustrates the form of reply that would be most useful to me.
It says 1.22
